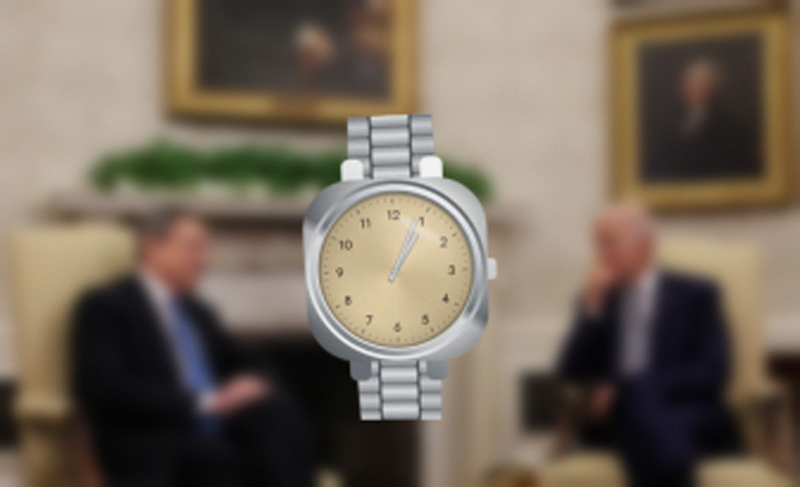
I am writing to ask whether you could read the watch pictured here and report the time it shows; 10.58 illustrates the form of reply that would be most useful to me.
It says 1.04
